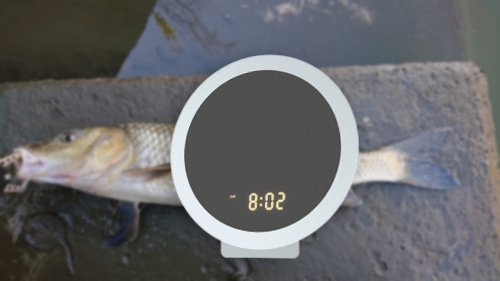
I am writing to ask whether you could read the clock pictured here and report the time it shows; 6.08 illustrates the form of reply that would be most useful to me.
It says 8.02
